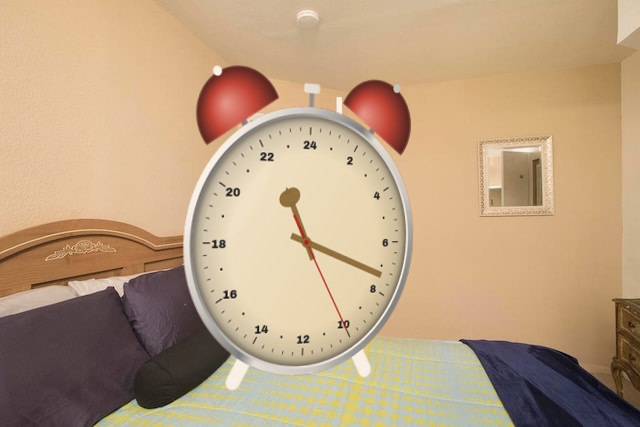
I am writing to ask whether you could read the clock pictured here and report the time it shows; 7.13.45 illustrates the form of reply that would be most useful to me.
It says 22.18.25
